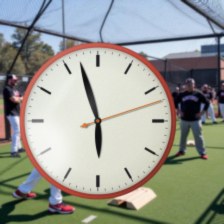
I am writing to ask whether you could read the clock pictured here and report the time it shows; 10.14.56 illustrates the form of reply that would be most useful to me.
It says 5.57.12
